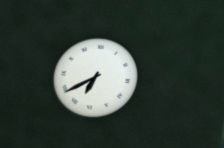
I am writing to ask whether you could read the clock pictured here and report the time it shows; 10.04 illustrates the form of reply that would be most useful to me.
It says 6.39
